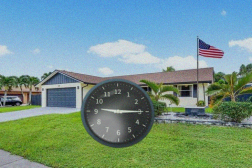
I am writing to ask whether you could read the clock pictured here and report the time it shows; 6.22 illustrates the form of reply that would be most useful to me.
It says 9.15
